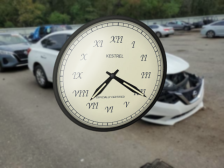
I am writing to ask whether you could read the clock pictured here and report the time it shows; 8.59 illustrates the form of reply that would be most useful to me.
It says 7.20
